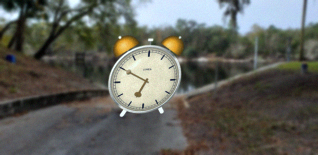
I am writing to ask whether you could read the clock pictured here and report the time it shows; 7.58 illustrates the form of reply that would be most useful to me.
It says 6.50
